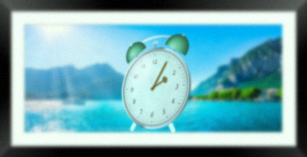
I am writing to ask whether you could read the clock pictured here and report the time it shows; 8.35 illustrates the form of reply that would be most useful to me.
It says 2.05
